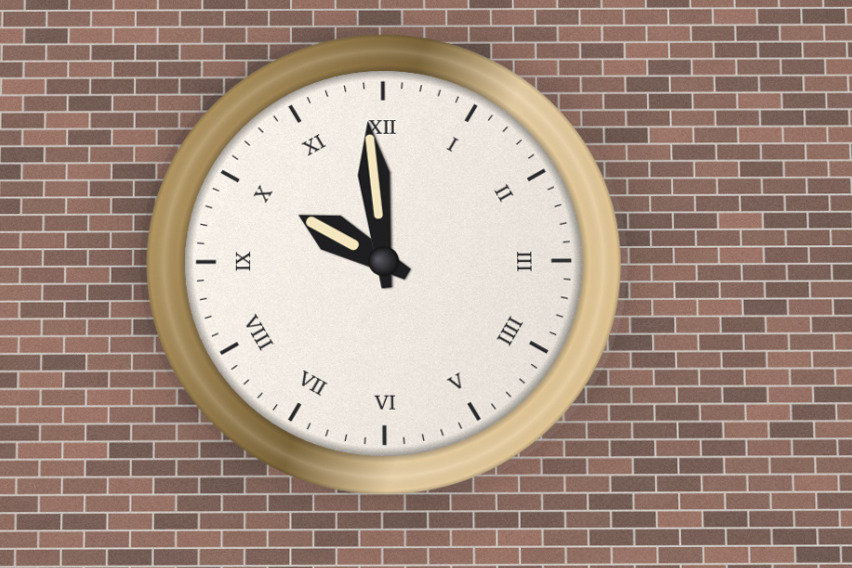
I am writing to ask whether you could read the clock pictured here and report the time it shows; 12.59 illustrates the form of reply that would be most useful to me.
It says 9.59
